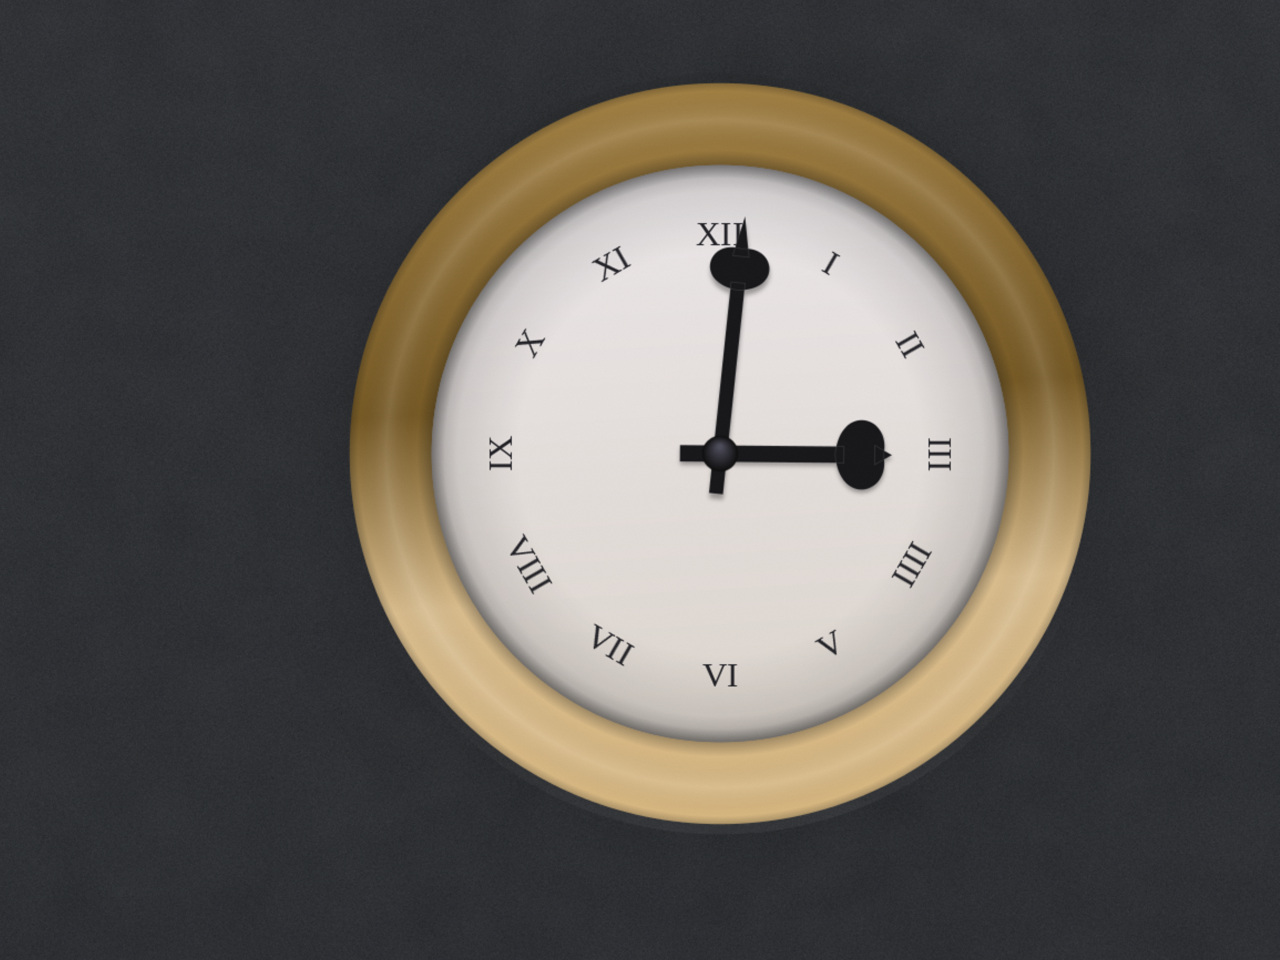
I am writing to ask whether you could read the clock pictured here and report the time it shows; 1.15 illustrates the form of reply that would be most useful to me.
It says 3.01
